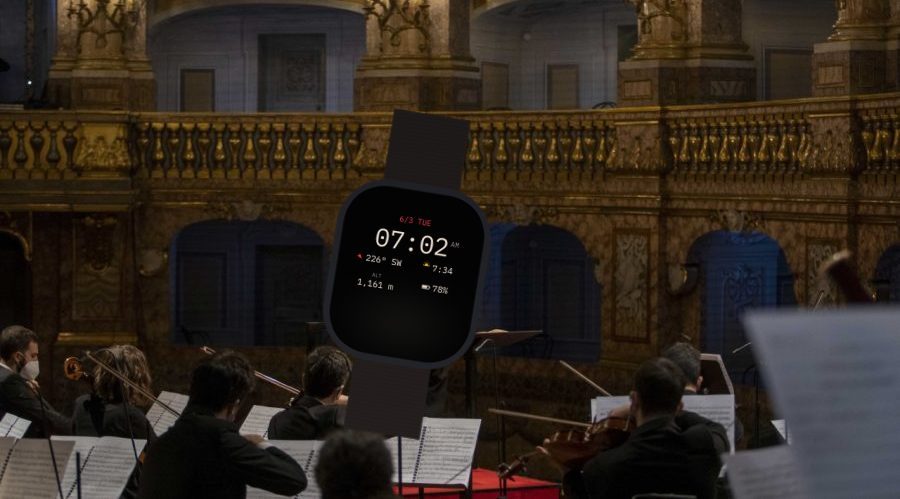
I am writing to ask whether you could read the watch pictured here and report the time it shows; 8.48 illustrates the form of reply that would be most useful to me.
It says 7.02
